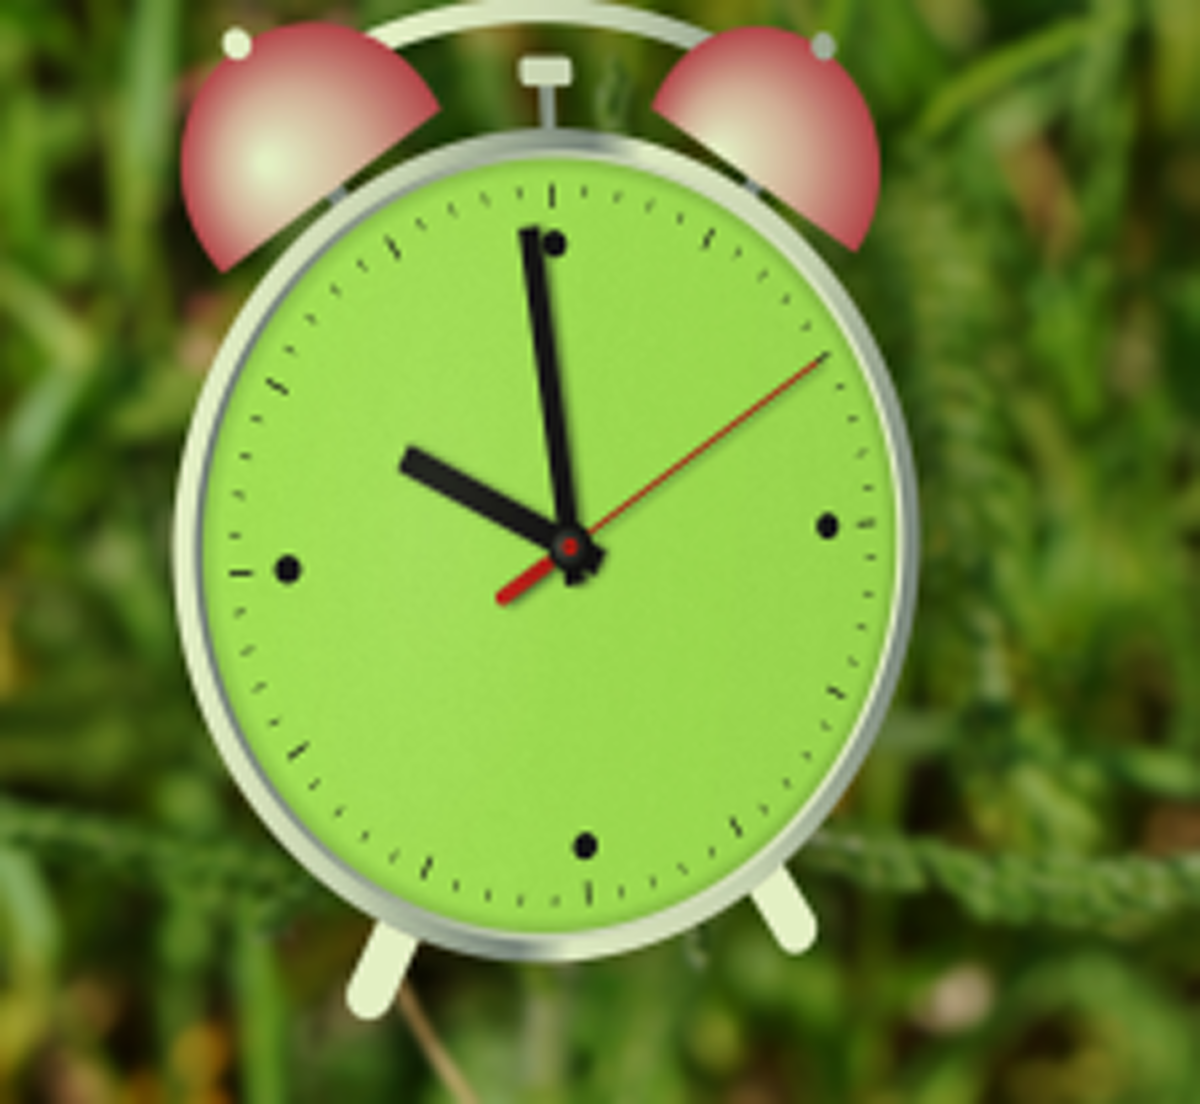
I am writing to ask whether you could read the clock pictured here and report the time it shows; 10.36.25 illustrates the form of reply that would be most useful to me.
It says 9.59.10
